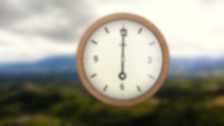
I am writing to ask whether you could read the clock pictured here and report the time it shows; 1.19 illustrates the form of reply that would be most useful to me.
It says 6.00
